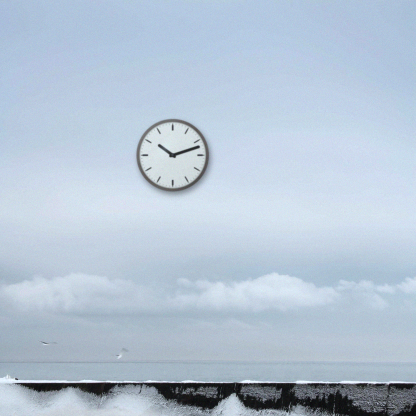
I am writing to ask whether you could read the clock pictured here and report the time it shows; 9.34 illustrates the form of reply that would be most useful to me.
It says 10.12
